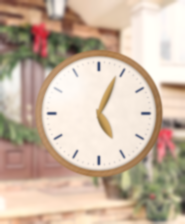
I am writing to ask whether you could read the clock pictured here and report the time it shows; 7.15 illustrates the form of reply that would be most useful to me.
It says 5.04
